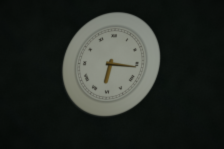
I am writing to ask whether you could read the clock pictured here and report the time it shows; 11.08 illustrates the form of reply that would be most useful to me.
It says 6.16
